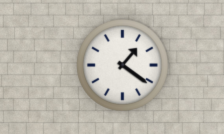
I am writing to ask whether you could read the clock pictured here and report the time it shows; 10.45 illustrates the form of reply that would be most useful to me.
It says 1.21
